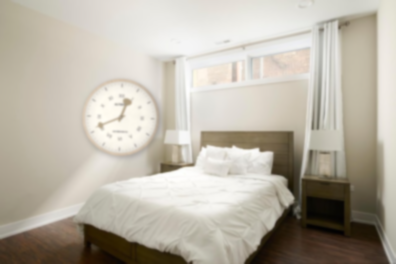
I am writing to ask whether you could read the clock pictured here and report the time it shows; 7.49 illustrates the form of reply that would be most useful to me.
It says 12.41
